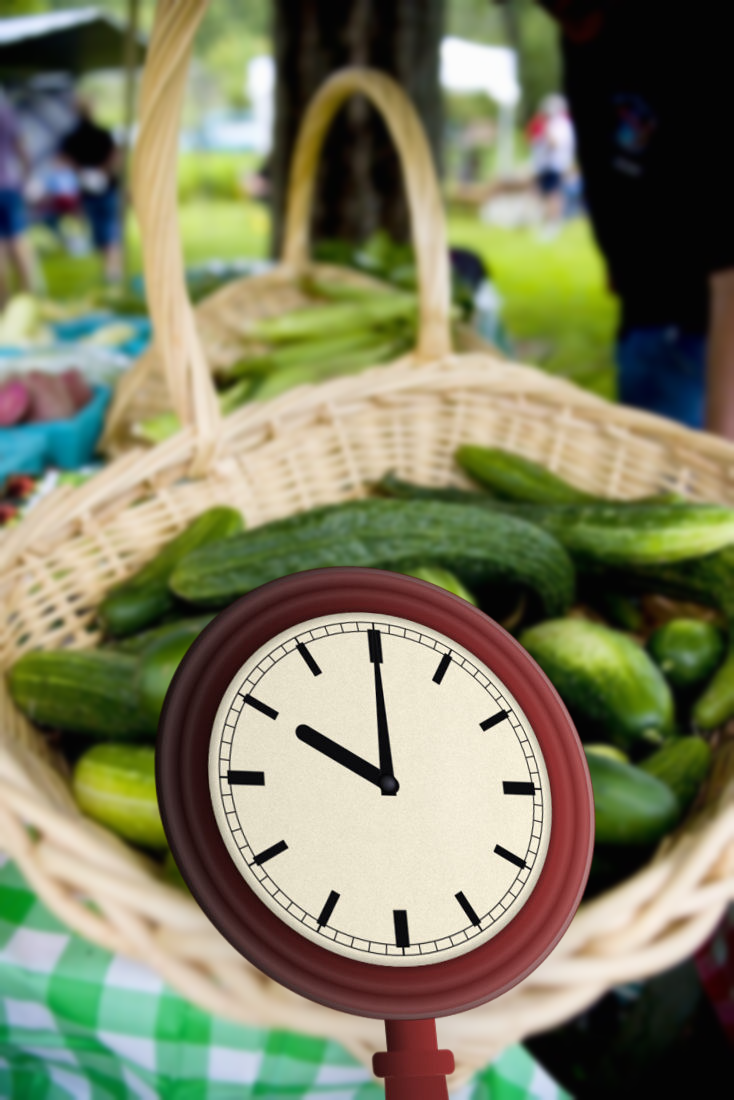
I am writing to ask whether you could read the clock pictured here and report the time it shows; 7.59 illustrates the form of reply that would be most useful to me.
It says 10.00
